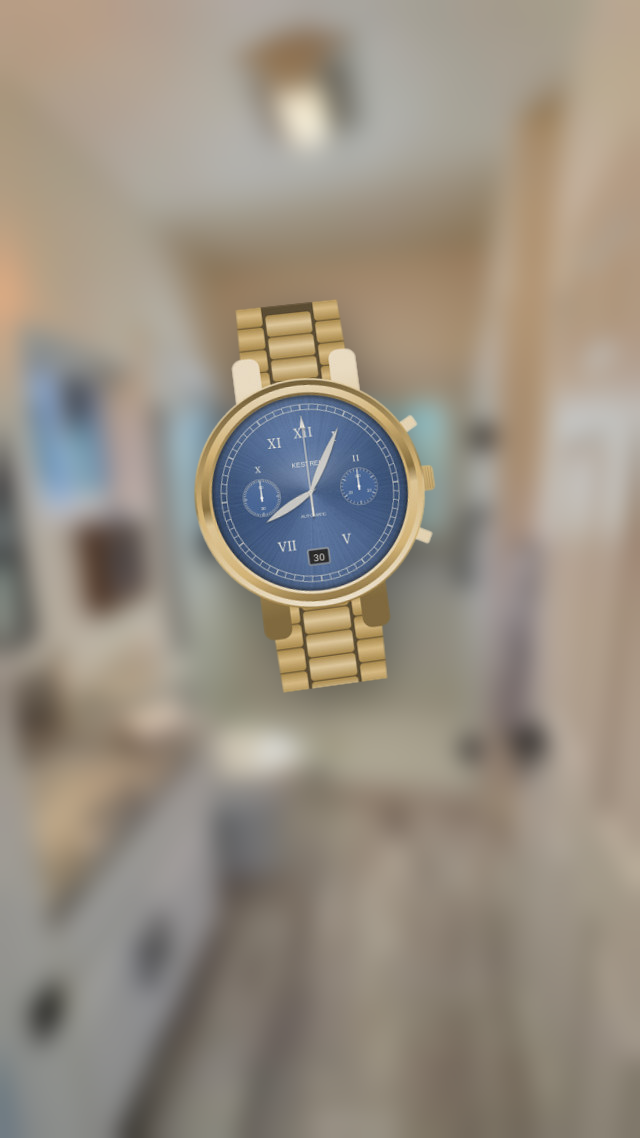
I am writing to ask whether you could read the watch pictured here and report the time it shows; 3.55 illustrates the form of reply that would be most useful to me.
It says 8.05
